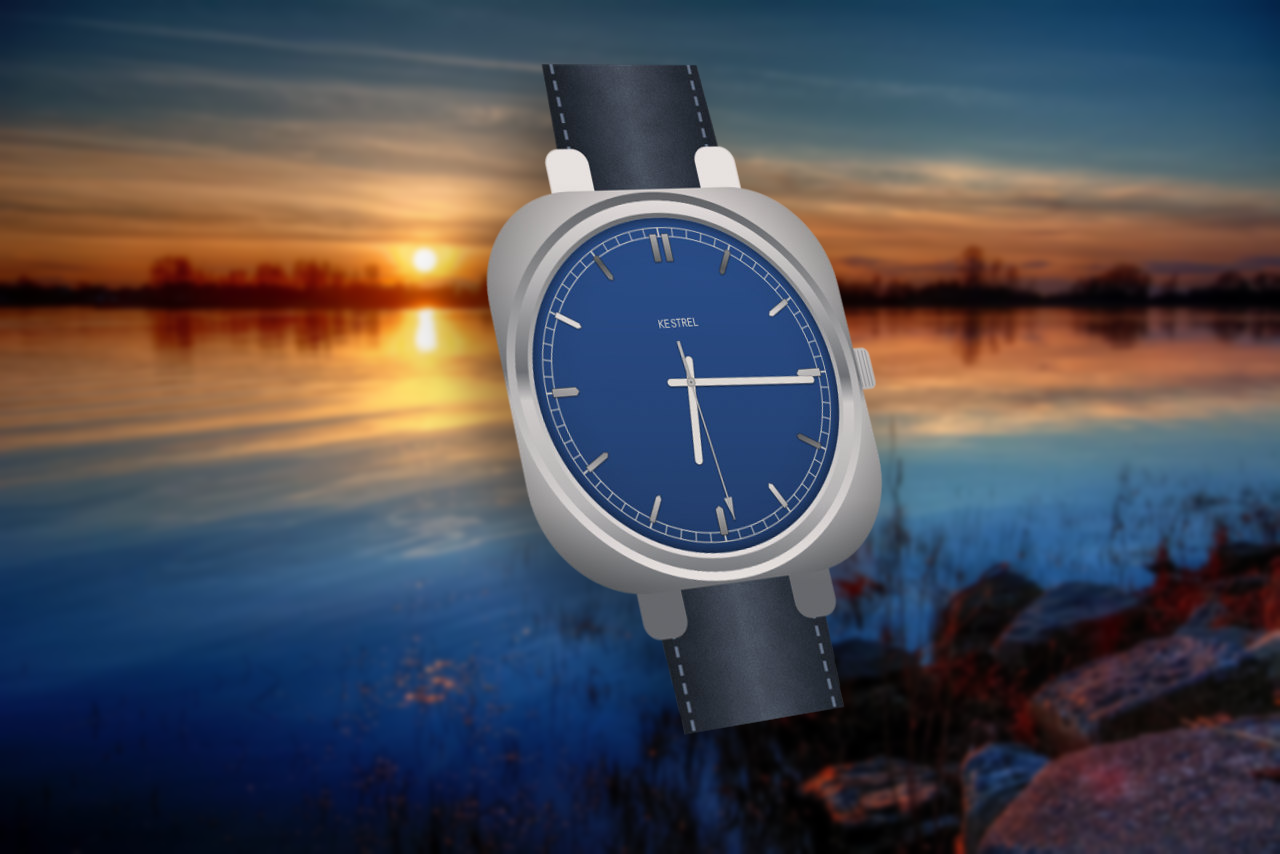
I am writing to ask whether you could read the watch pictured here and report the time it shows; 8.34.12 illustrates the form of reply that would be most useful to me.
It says 6.15.29
